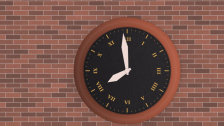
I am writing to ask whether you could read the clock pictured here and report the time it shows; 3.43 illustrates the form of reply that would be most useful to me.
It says 7.59
